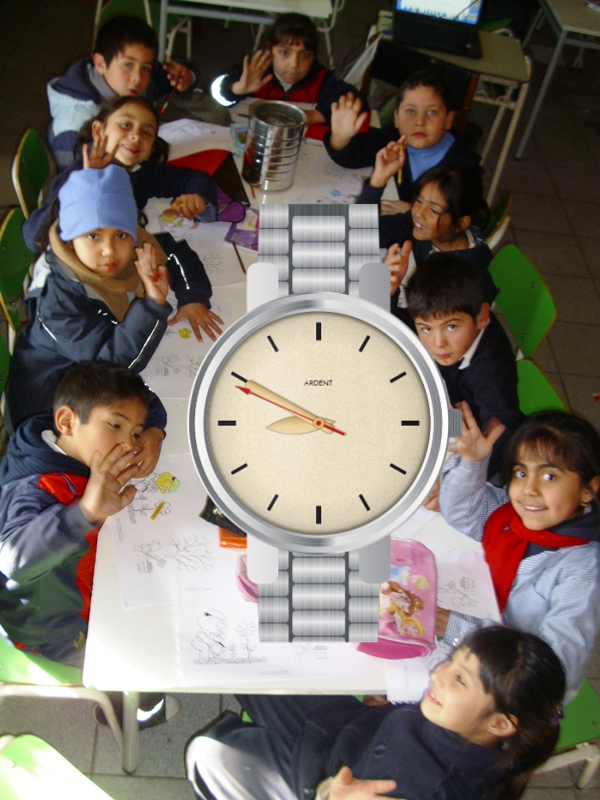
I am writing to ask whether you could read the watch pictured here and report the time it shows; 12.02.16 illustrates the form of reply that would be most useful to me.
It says 8.49.49
